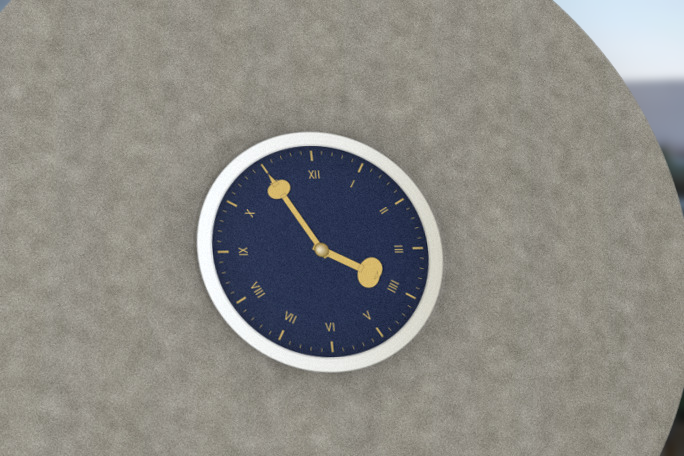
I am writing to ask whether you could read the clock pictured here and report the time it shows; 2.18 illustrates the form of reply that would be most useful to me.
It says 3.55
